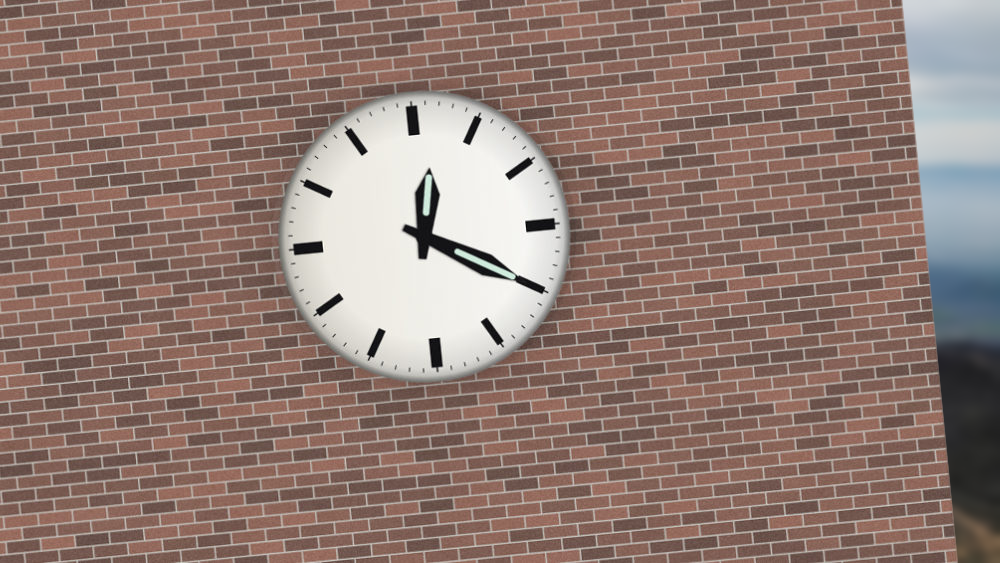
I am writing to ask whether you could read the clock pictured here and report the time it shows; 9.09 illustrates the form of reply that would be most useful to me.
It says 12.20
